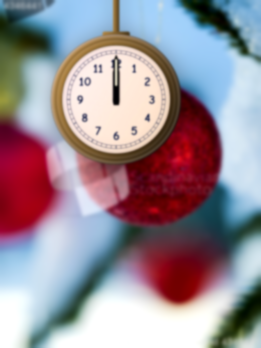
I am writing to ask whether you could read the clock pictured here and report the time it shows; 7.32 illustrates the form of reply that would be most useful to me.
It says 12.00
